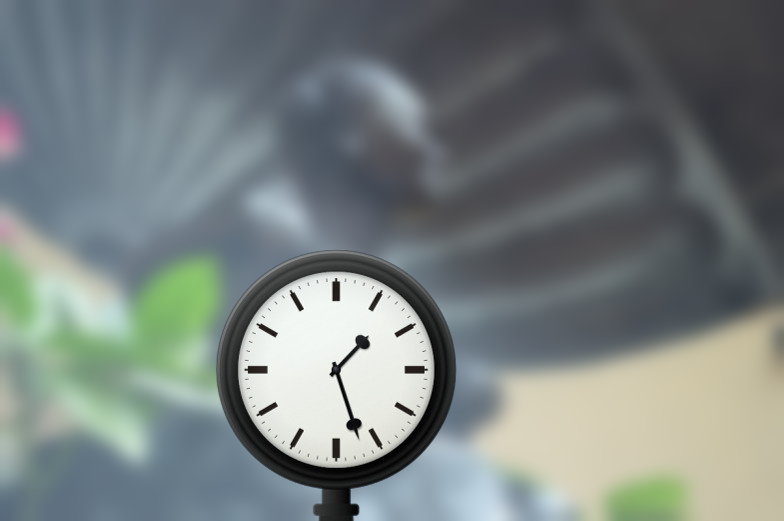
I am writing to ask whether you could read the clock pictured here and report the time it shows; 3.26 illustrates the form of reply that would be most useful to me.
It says 1.27
